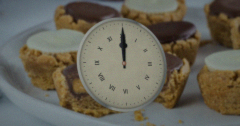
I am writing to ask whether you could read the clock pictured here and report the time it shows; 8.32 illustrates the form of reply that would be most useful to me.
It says 12.00
